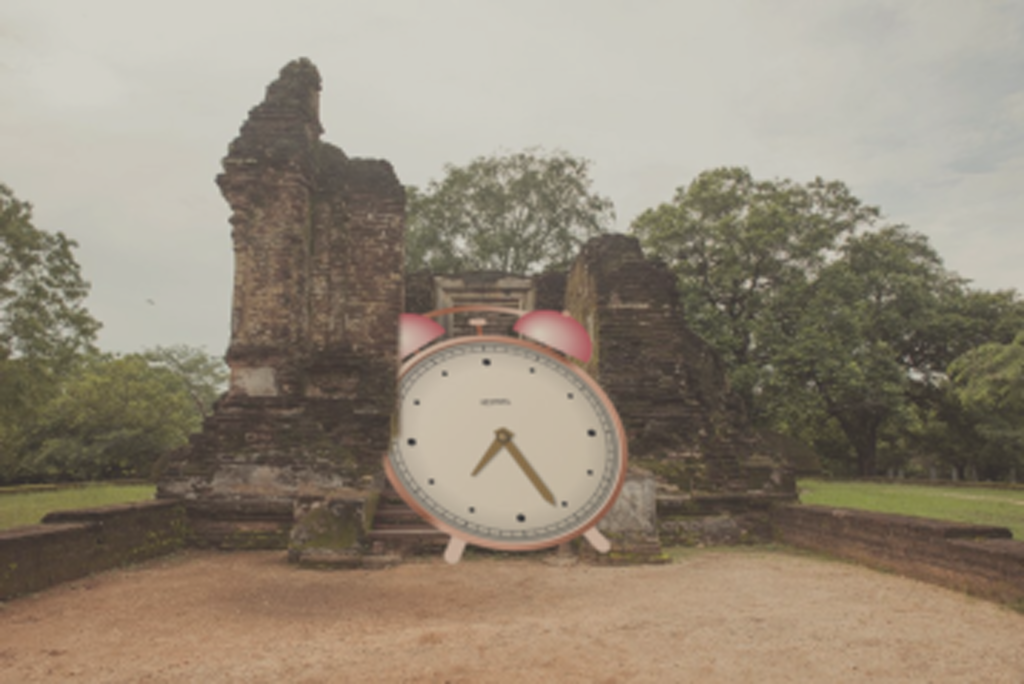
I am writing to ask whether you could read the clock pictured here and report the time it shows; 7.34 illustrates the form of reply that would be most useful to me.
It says 7.26
